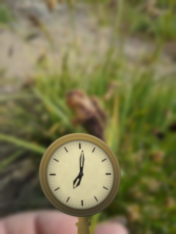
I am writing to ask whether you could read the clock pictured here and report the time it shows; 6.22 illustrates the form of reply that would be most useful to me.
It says 7.01
